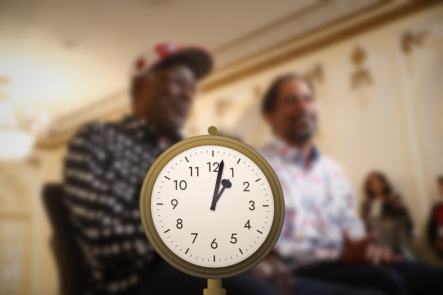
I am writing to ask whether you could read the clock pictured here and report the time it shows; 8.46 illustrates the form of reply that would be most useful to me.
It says 1.02
